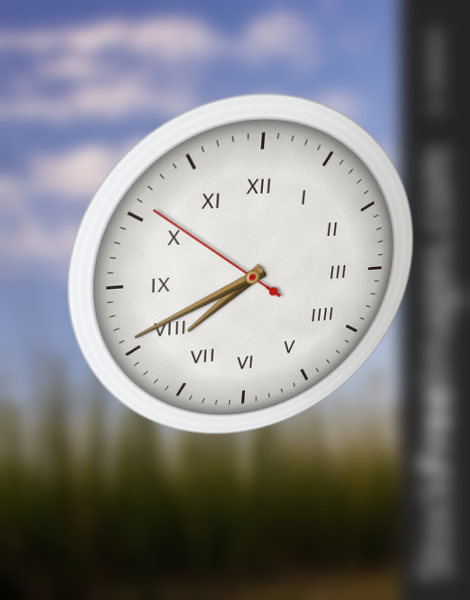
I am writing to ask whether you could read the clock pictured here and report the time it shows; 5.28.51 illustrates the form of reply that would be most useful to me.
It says 7.40.51
